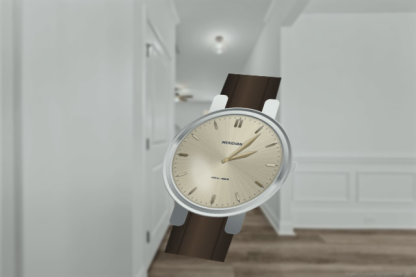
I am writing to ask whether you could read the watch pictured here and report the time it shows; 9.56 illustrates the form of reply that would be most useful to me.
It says 2.06
